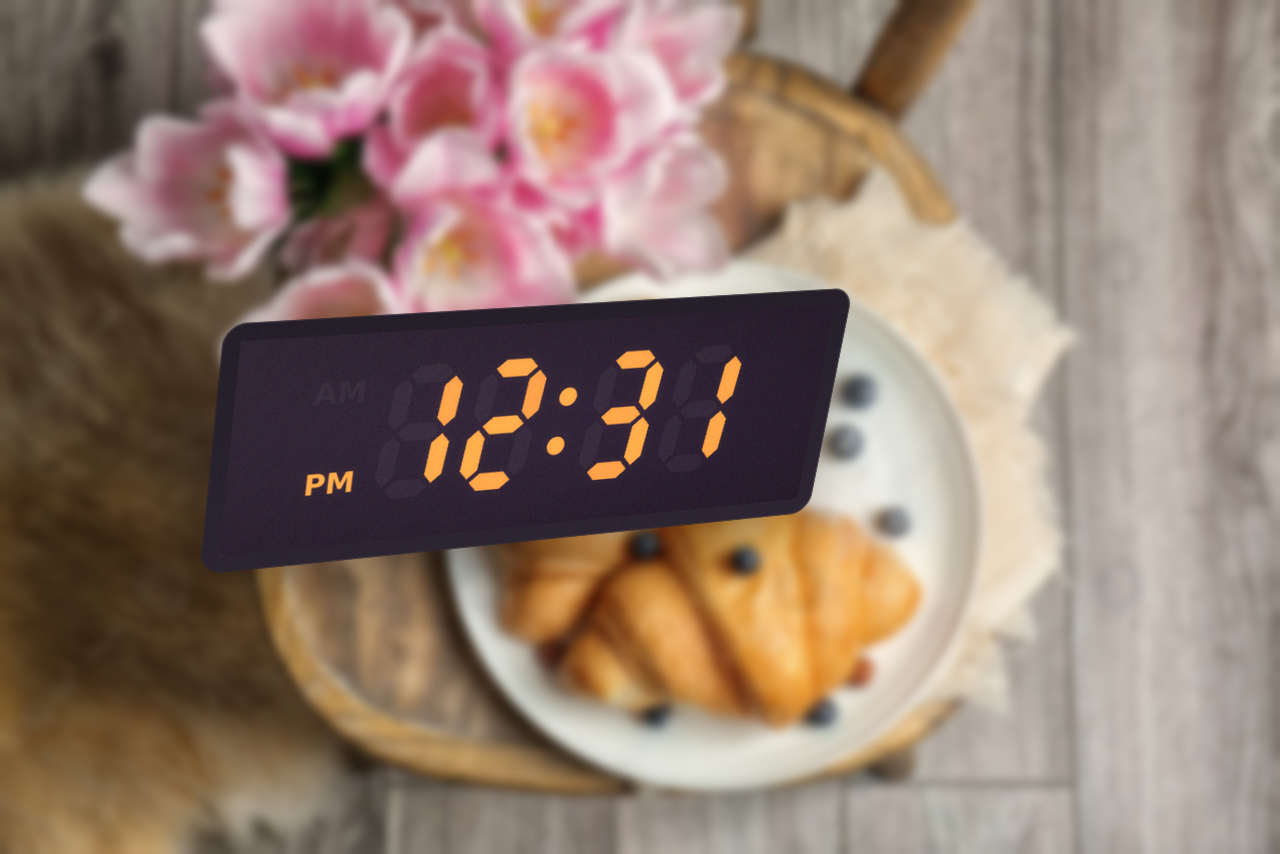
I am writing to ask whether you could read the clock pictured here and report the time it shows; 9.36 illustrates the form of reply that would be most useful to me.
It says 12.31
